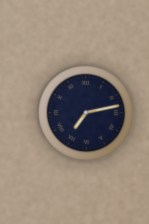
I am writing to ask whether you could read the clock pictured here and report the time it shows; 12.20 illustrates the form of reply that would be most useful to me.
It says 7.13
